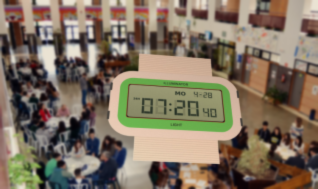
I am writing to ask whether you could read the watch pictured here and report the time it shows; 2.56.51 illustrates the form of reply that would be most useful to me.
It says 7.20.40
